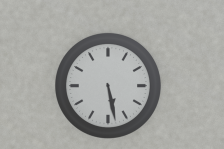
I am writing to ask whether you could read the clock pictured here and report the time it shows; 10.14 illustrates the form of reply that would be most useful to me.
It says 5.28
